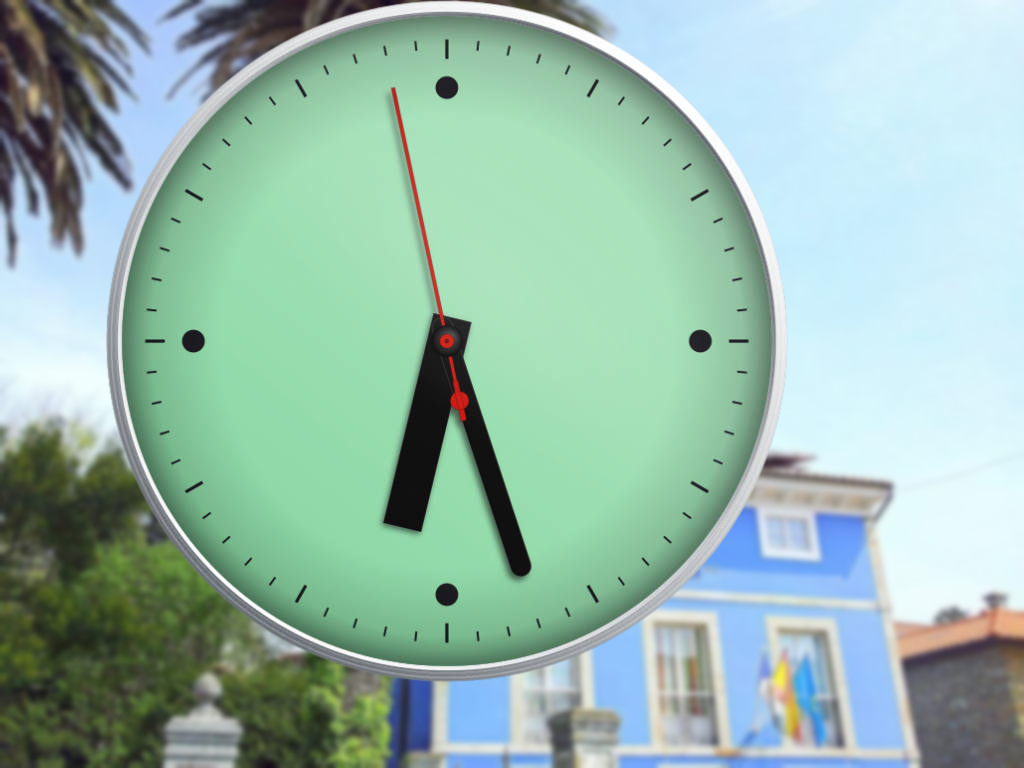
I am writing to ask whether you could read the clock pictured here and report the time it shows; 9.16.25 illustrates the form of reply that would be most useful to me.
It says 6.26.58
